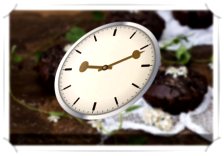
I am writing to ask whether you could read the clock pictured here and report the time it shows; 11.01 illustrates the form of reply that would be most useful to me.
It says 9.11
